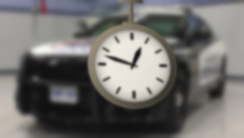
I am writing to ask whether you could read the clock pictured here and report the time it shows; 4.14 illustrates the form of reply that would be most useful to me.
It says 12.48
